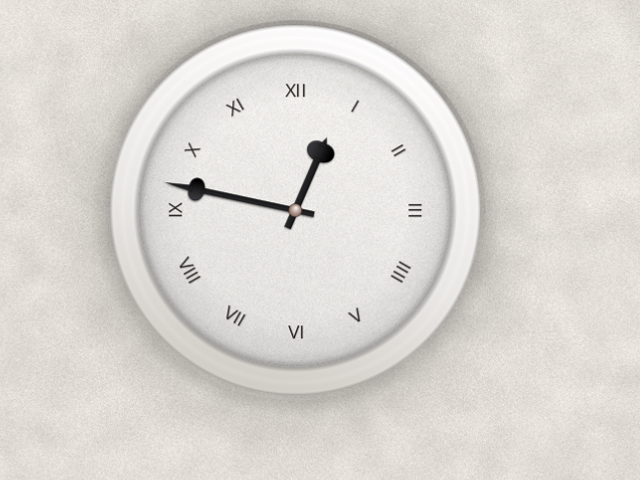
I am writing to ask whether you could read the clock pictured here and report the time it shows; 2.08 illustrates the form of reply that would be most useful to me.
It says 12.47
